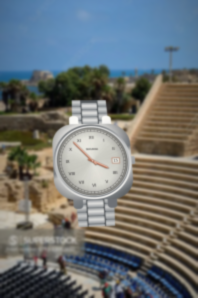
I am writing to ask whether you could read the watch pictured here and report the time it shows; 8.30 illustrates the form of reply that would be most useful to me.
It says 3.53
